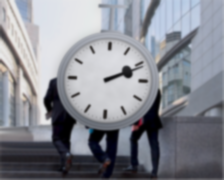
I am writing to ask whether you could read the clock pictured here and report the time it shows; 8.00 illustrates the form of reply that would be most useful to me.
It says 2.11
